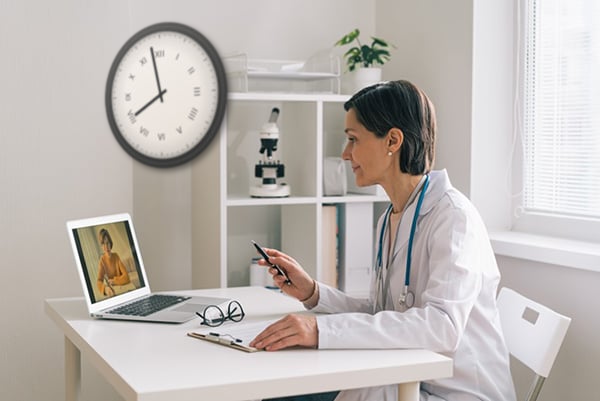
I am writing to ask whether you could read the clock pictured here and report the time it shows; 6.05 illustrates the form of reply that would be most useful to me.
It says 7.58
